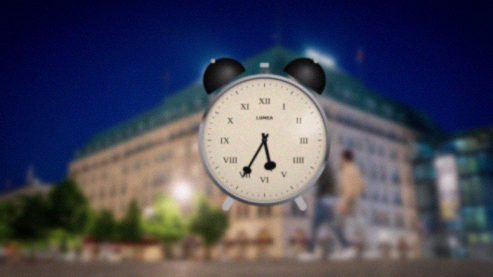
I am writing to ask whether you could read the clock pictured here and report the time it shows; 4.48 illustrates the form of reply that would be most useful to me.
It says 5.35
